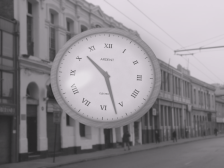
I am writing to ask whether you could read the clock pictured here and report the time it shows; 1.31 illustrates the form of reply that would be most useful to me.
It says 10.27
